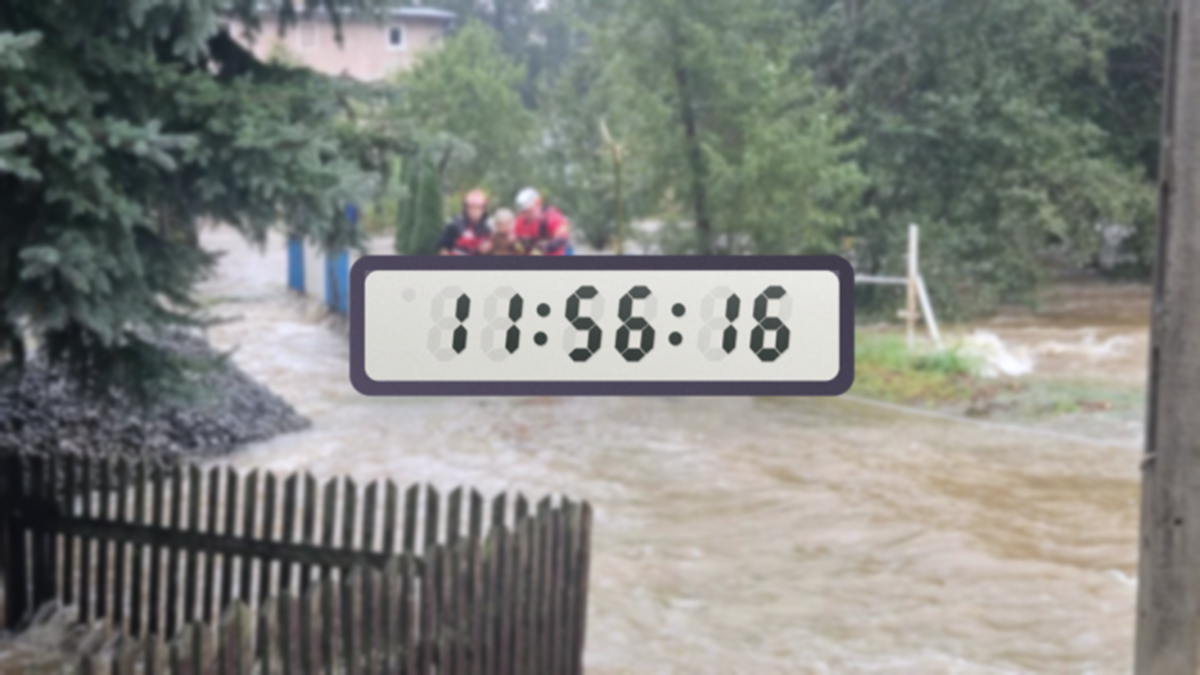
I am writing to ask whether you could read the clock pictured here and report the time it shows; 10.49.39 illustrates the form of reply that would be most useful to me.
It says 11.56.16
